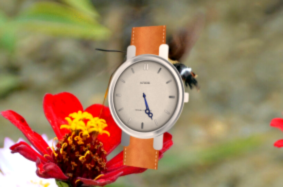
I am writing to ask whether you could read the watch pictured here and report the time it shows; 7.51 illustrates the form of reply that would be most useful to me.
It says 5.26
